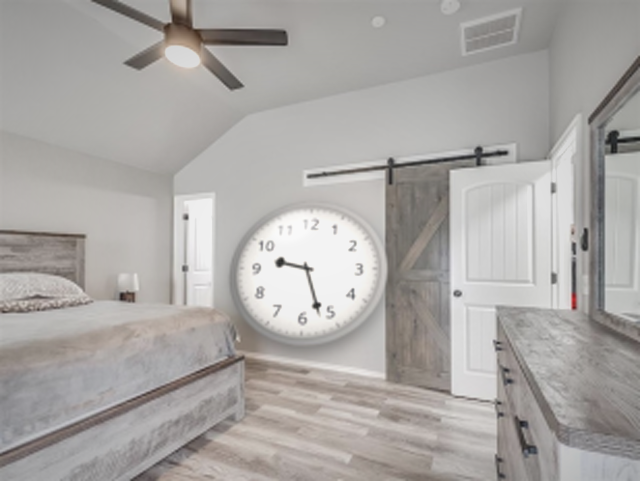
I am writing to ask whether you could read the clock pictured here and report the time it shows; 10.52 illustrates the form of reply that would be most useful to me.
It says 9.27
